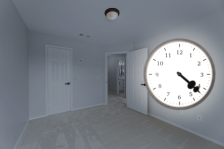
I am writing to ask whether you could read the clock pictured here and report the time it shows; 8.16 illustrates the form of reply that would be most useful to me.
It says 4.22
